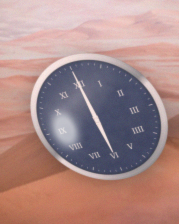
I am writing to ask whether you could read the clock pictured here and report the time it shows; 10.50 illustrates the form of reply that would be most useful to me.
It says 6.00
